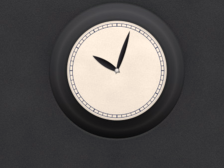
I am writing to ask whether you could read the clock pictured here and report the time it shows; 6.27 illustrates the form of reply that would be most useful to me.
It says 10.03
